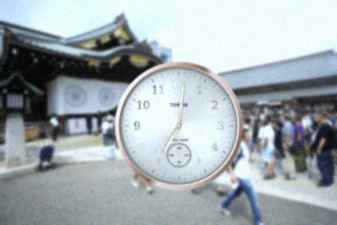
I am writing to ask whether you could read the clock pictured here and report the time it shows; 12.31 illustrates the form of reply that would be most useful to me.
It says 7.01
